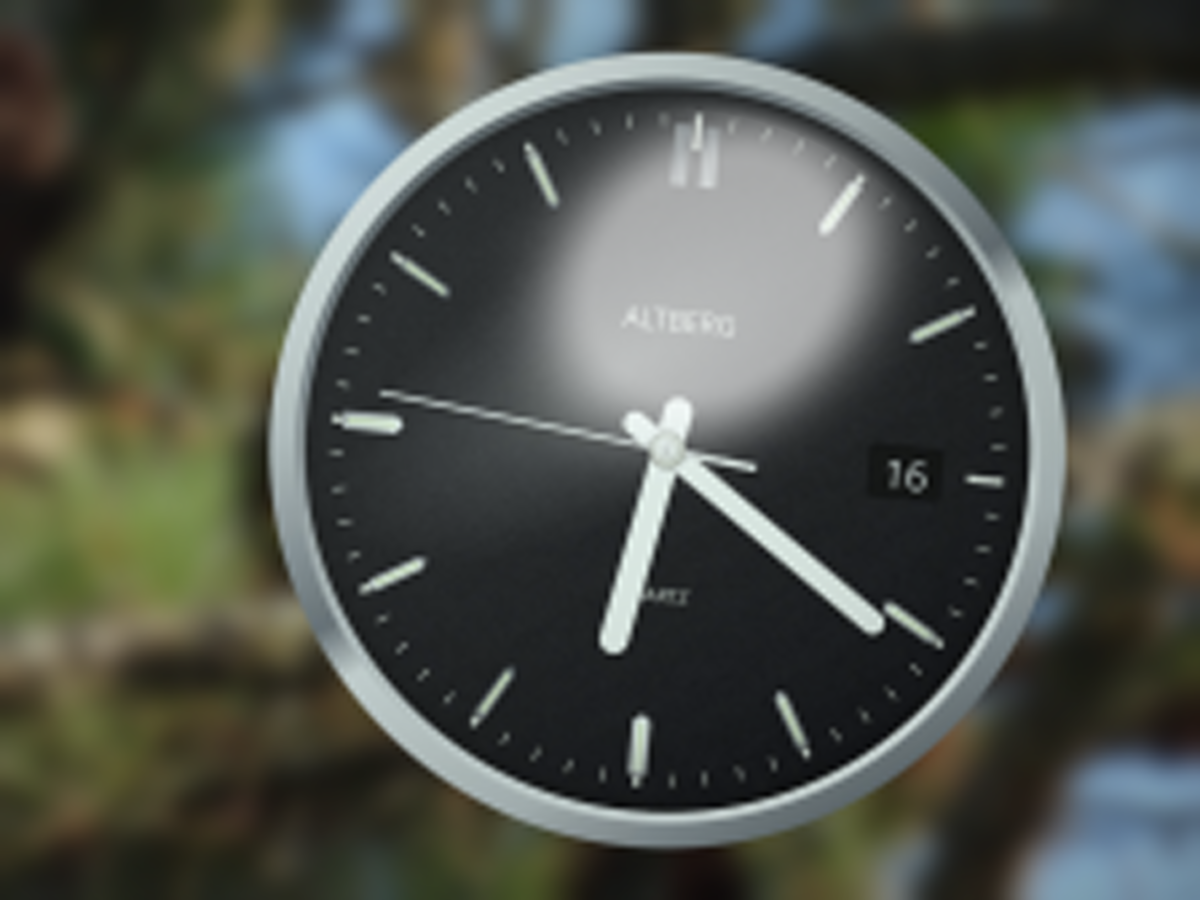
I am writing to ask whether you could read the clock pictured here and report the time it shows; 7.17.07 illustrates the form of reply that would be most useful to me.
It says 6.20.46
